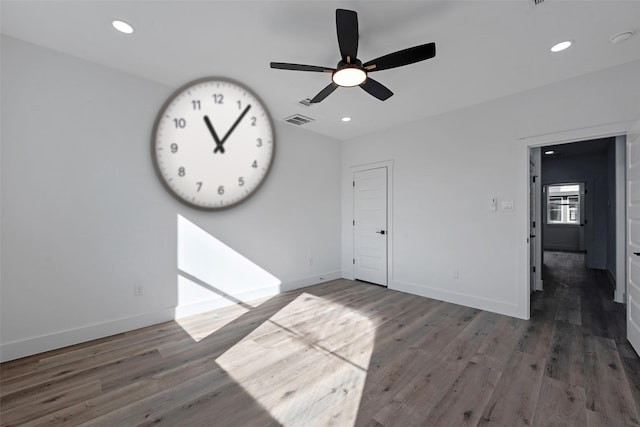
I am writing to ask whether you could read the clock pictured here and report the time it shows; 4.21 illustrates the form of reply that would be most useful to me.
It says 11.07
